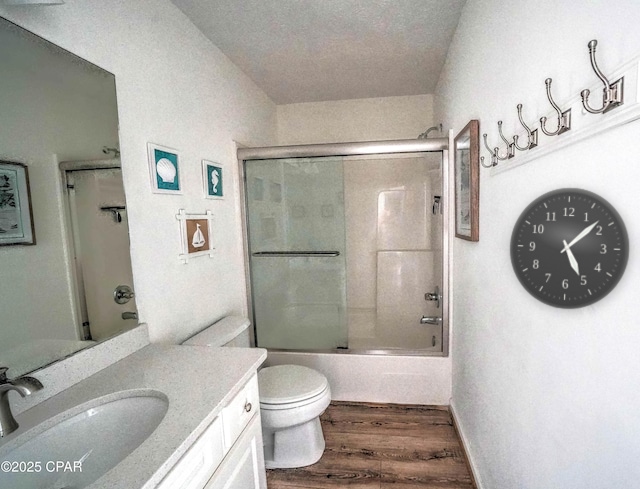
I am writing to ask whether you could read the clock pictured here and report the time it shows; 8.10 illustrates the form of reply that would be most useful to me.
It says 5.08
